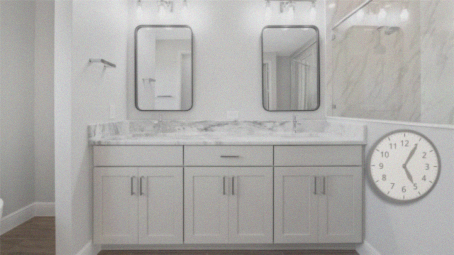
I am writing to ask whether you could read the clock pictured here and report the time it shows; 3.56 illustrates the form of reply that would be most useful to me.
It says 5.05
